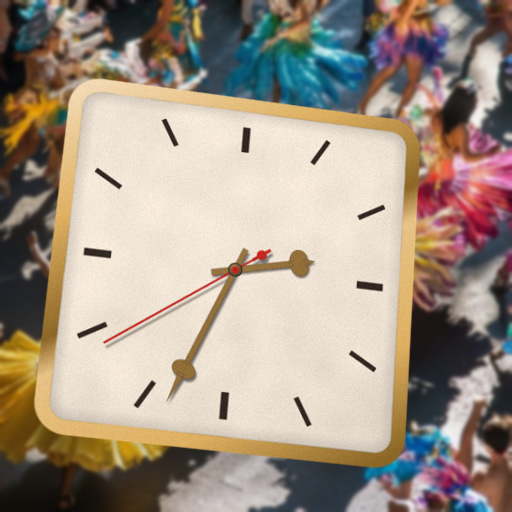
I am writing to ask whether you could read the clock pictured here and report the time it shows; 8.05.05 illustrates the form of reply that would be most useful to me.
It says 2.33.39
